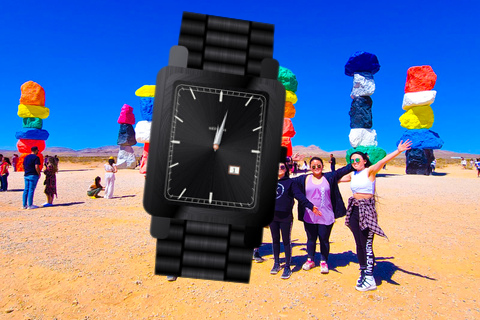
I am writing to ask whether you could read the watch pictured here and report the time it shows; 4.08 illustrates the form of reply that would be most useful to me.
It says 12.02
